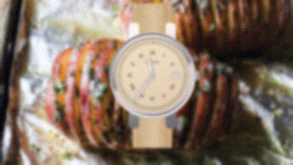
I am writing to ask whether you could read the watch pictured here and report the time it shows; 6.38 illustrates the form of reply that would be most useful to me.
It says 11.36
